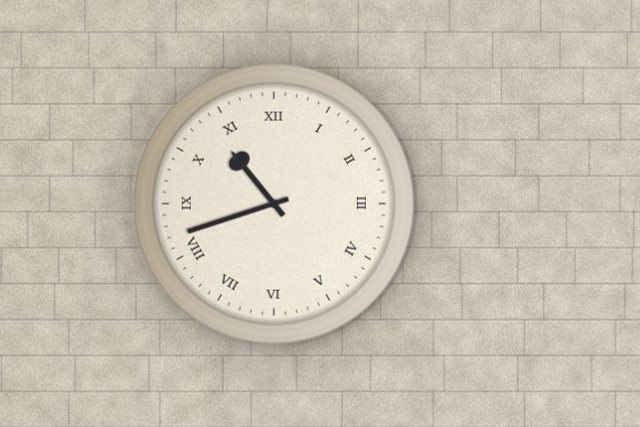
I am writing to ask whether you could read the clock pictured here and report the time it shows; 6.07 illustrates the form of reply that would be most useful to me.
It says 10.42
